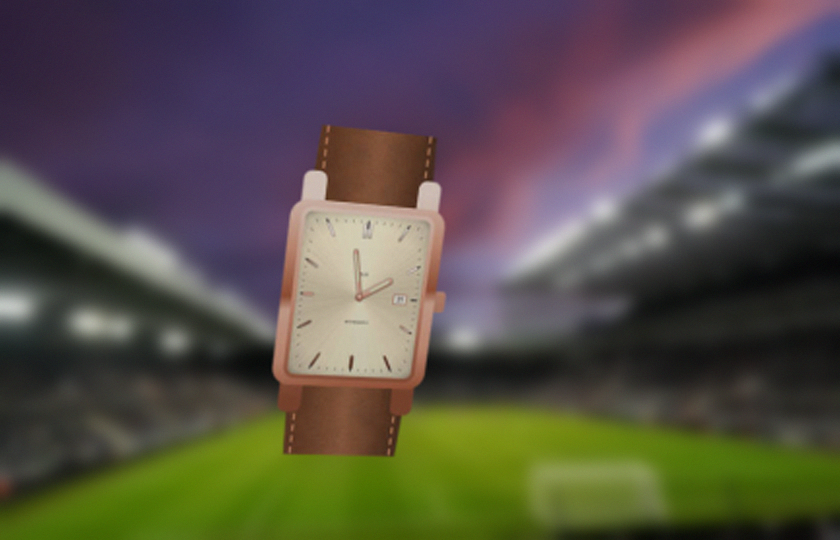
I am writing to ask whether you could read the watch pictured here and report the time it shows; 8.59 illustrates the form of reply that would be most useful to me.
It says 1.58
